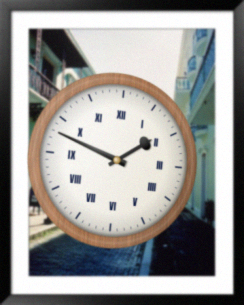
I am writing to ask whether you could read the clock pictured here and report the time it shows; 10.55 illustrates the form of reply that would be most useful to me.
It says 1.48
